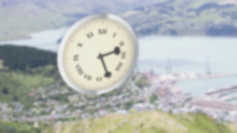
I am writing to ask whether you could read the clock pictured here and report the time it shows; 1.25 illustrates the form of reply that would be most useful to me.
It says 2.26
